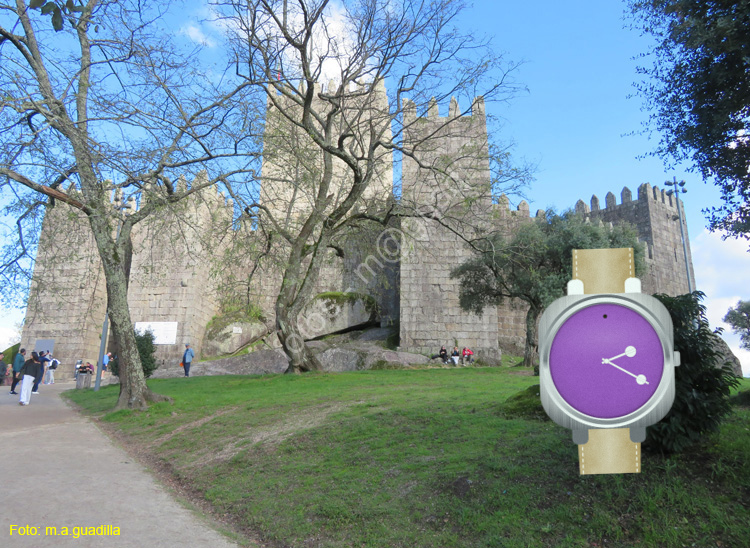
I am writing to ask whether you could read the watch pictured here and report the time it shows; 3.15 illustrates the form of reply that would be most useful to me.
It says 2.20
